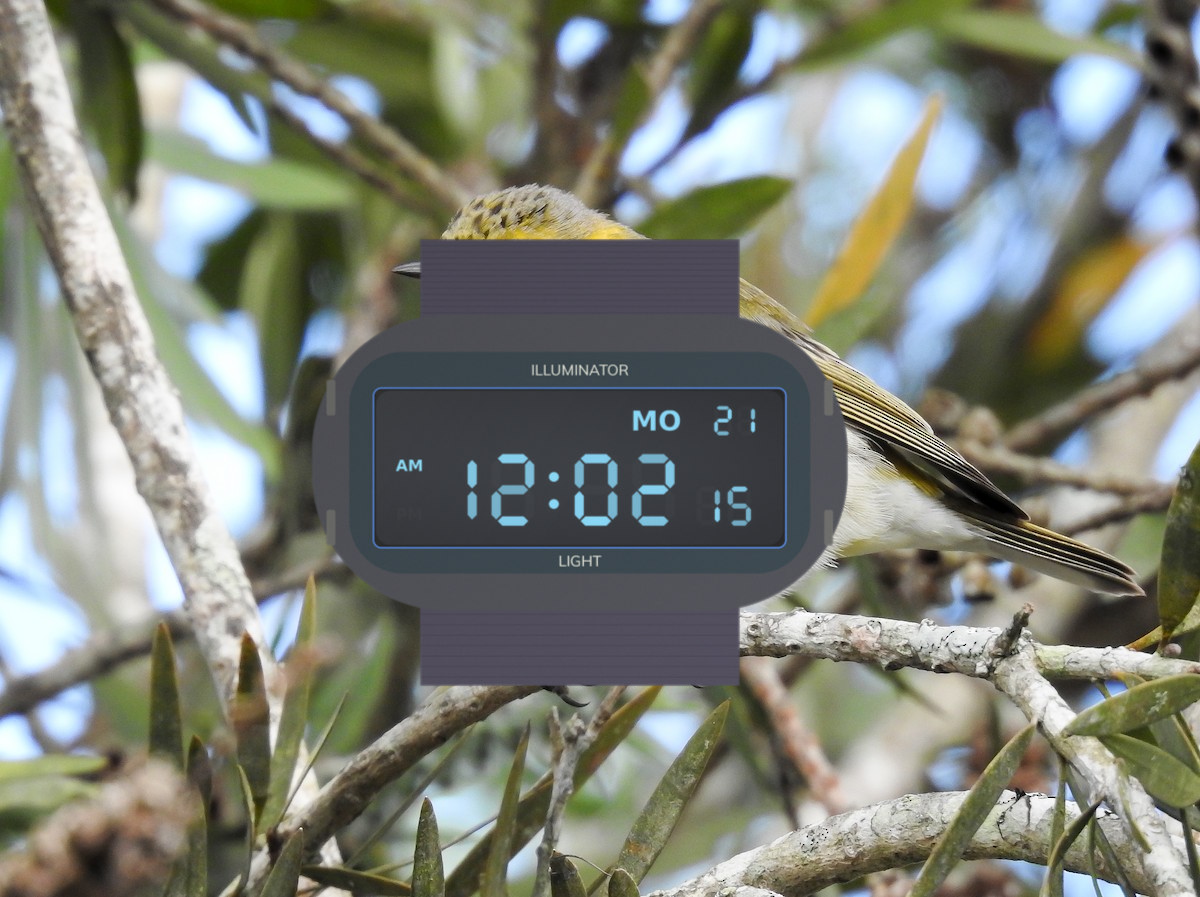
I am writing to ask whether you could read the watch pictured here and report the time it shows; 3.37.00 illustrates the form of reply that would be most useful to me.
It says 12.02.15
